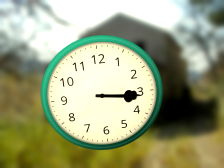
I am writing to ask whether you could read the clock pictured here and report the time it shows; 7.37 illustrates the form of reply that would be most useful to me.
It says 3.16
